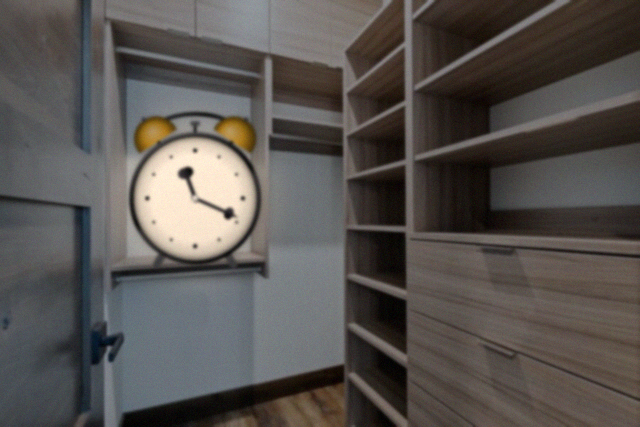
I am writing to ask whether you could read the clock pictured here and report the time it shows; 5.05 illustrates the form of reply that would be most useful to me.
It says 11.19
